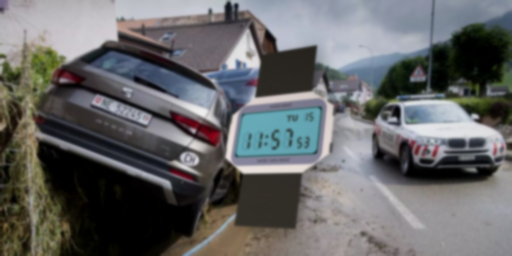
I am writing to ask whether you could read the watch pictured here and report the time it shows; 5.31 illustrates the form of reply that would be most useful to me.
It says 11.57
